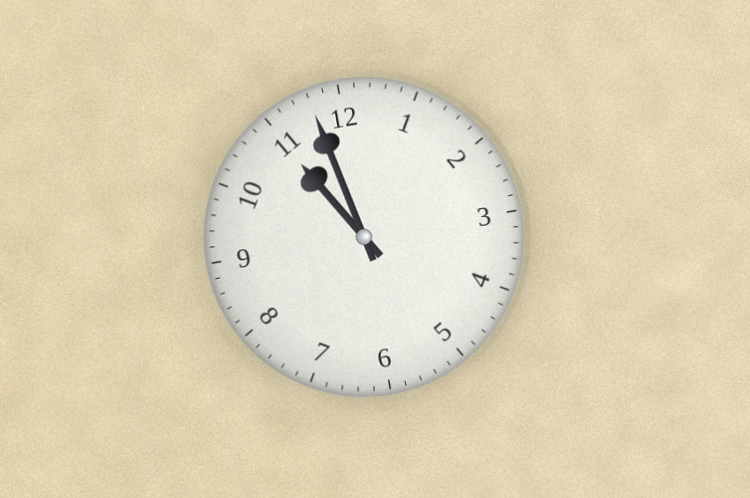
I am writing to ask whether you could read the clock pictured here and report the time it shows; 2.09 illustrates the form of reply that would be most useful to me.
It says 10.58
